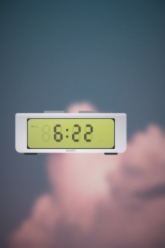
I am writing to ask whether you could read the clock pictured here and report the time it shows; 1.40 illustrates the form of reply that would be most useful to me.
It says 6.22
